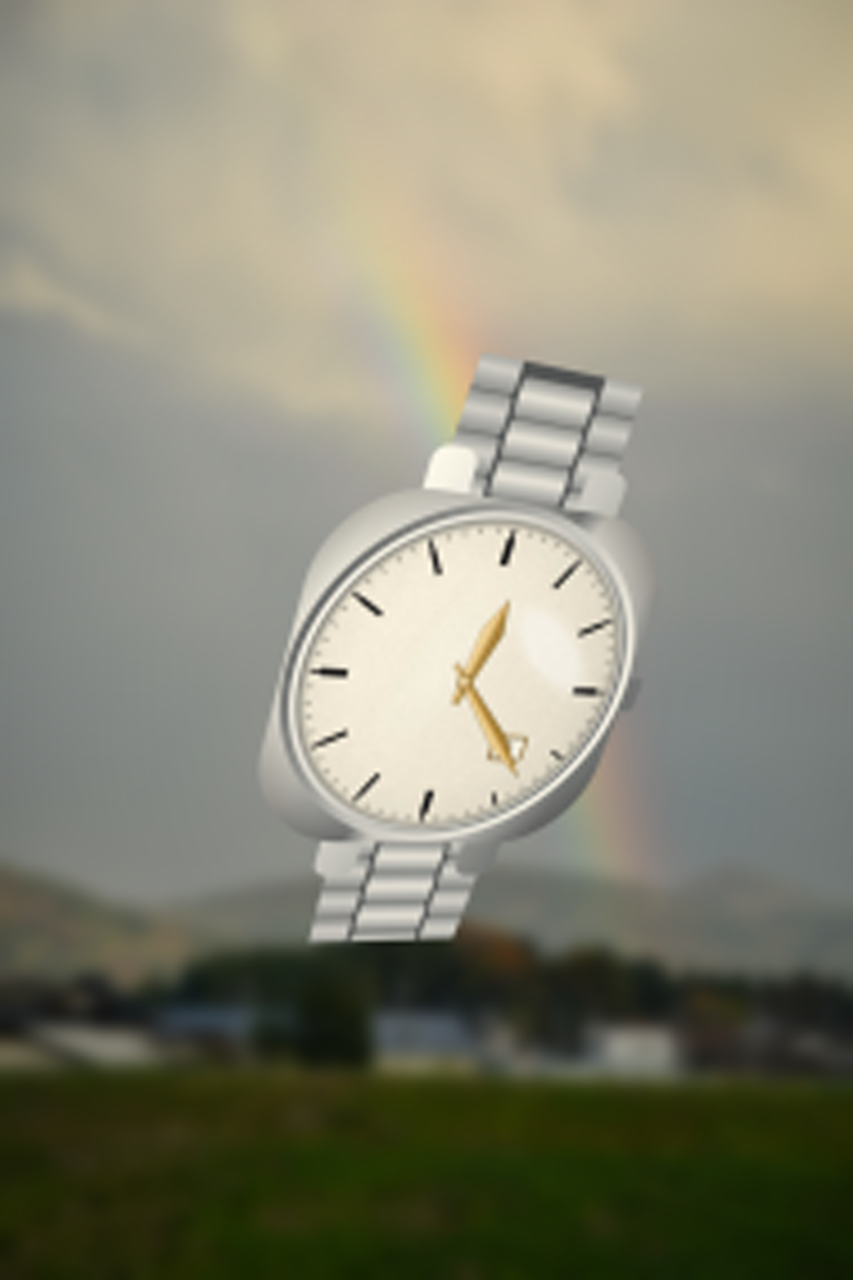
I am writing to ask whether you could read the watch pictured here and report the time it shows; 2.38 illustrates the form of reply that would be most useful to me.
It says 12.23
